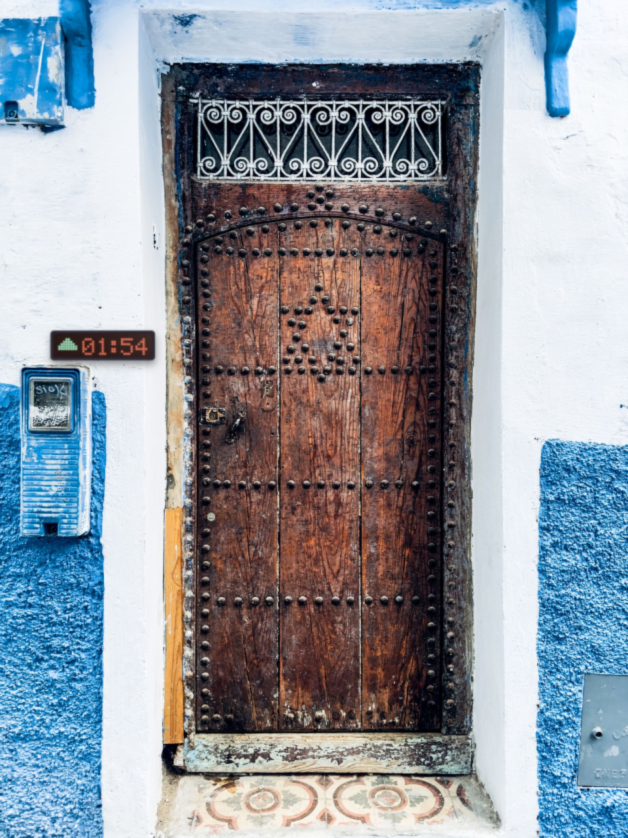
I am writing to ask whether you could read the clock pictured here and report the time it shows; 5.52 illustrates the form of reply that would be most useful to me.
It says 1.54
